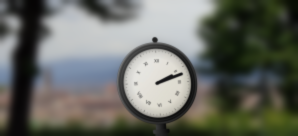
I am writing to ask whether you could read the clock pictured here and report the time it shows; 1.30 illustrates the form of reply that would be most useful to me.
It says 2.12
